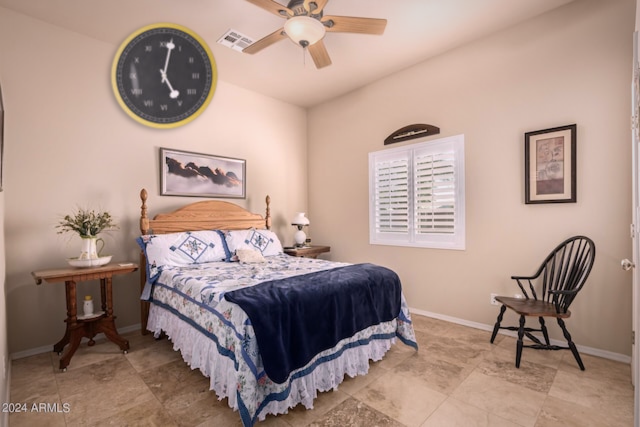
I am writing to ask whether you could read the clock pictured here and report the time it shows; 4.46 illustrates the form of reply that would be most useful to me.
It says 5.02
